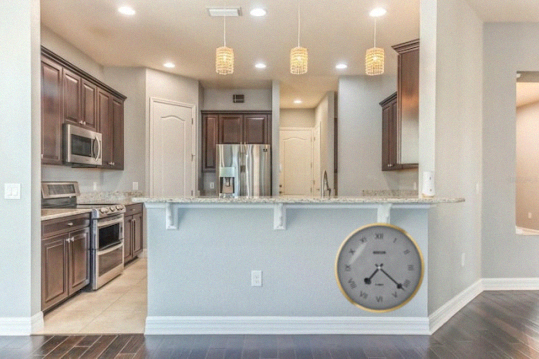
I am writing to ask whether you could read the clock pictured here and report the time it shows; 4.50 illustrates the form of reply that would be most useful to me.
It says 7.22
